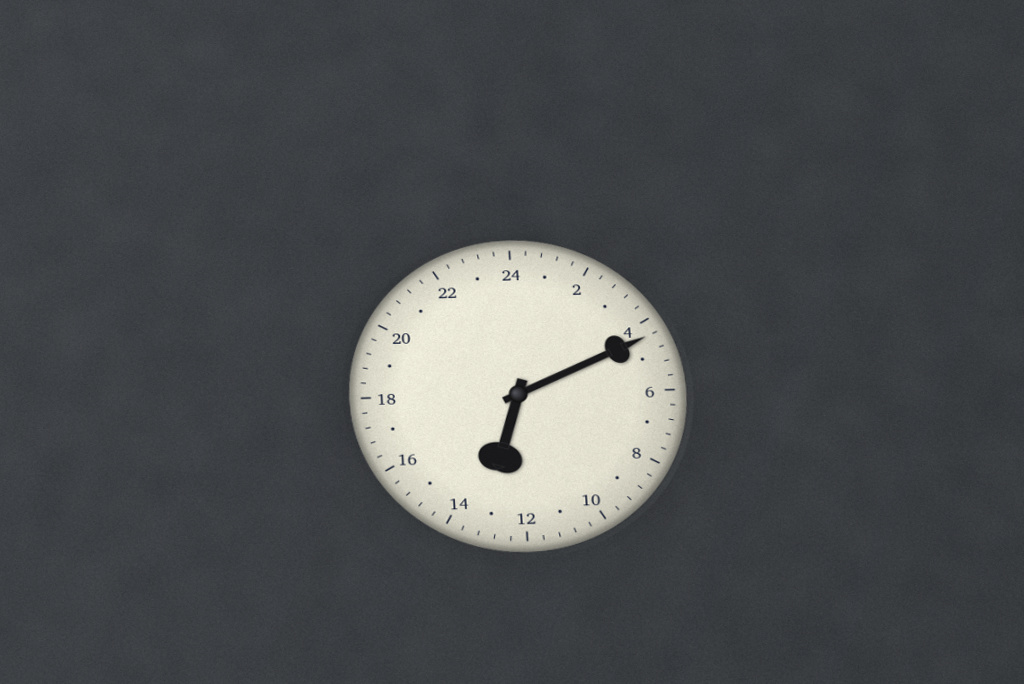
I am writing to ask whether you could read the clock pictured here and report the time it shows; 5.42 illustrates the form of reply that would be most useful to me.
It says 13.11
